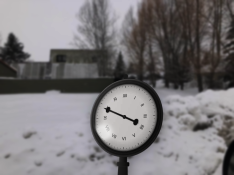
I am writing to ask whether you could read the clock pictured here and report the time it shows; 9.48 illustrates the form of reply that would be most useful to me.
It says 3.49
